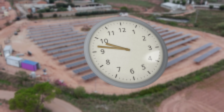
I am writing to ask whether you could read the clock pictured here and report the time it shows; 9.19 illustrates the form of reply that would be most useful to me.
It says 9.47
